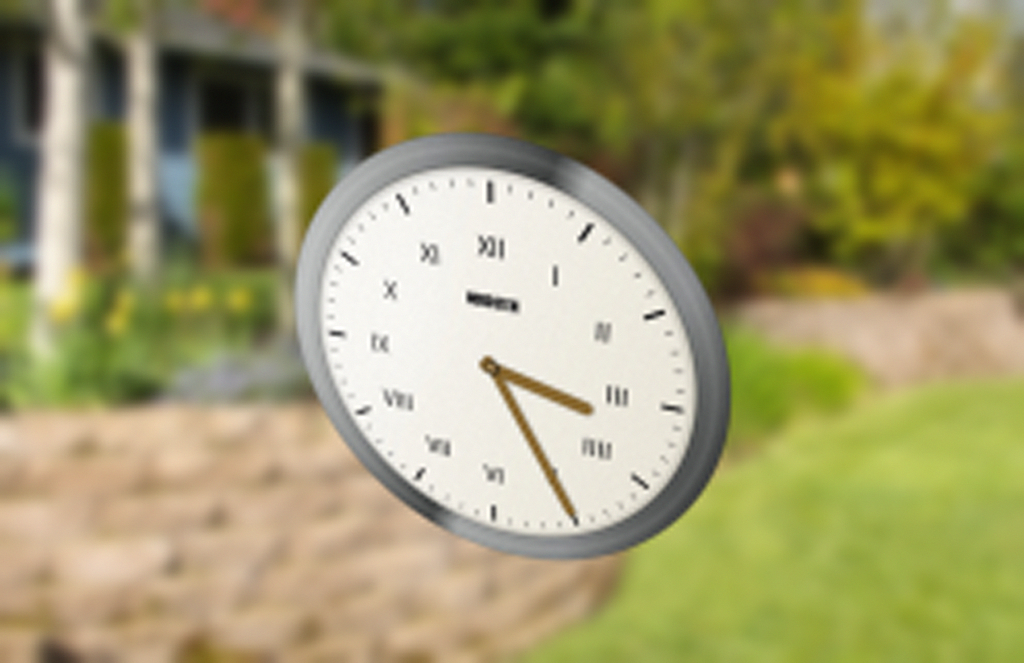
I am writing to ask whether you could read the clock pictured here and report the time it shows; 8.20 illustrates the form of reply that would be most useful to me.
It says 3.25
